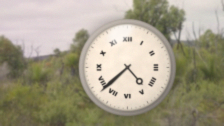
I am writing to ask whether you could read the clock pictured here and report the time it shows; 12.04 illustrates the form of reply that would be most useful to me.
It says 4.38
